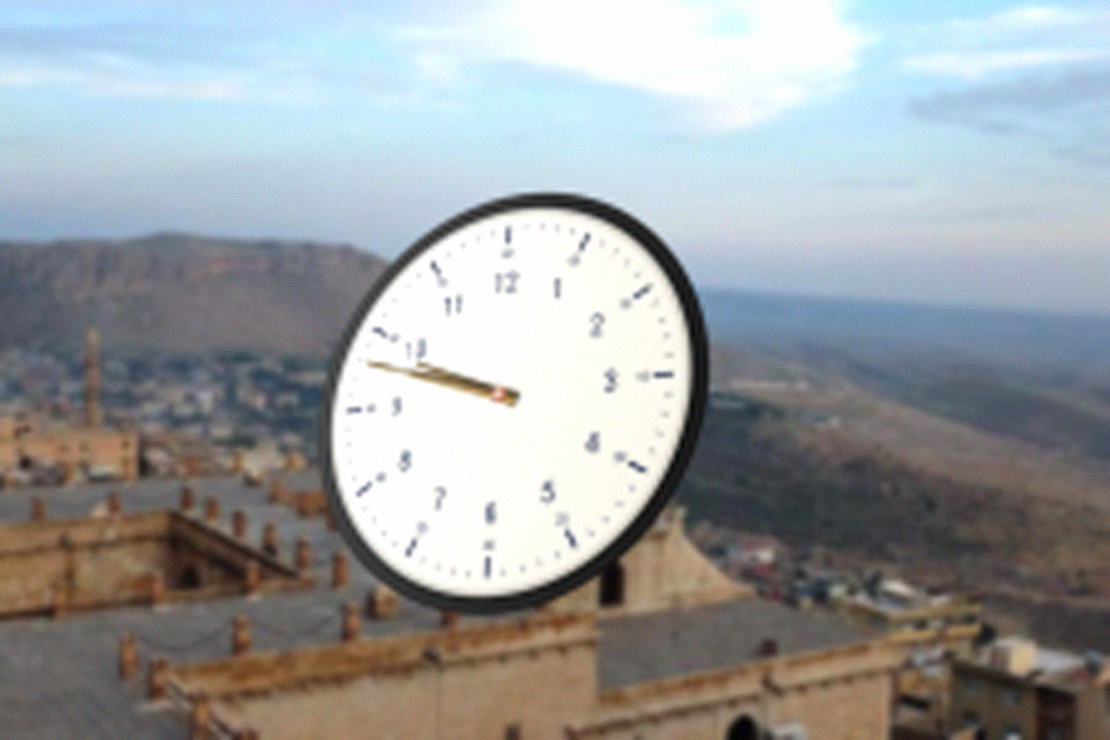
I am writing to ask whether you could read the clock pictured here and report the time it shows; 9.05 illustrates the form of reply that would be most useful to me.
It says 9.48
